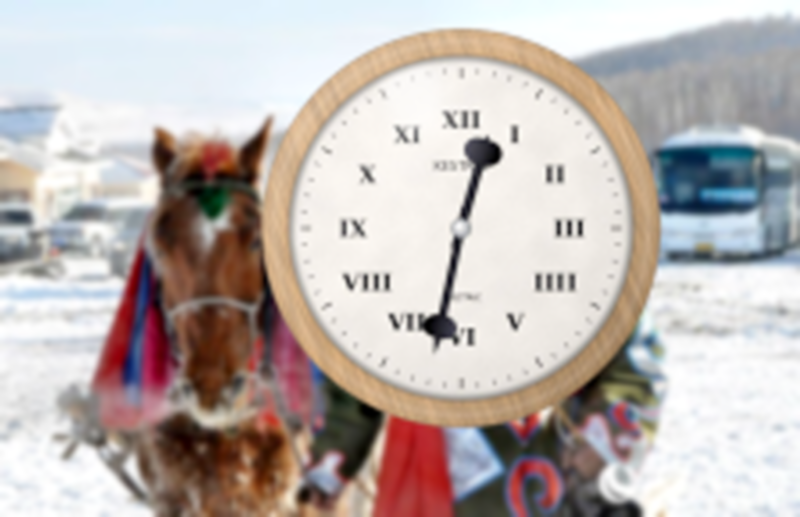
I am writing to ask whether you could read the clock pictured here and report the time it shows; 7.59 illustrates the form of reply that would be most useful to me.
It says 12.32
